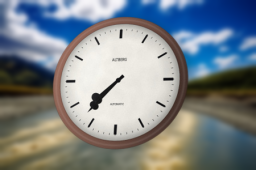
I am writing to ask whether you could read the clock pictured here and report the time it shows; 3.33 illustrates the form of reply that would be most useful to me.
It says 7.37
